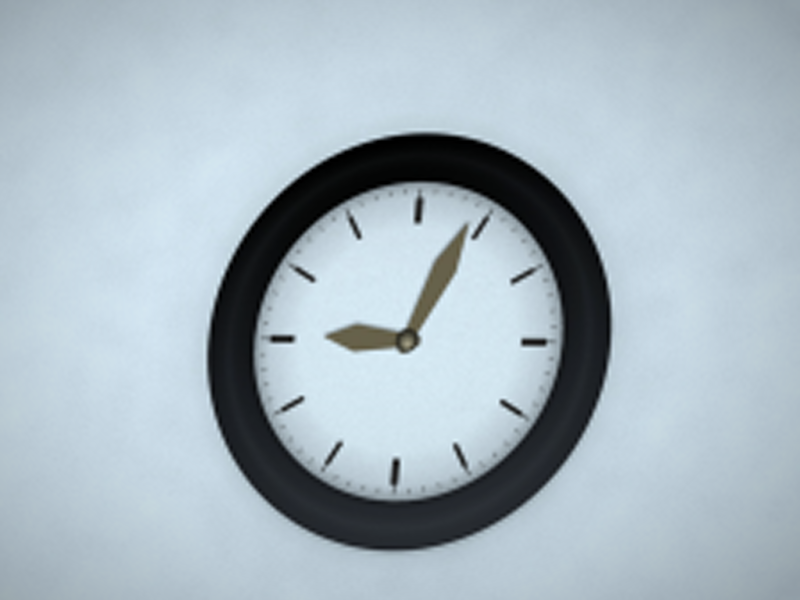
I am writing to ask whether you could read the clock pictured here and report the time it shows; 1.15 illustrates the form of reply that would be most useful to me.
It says 9.04
